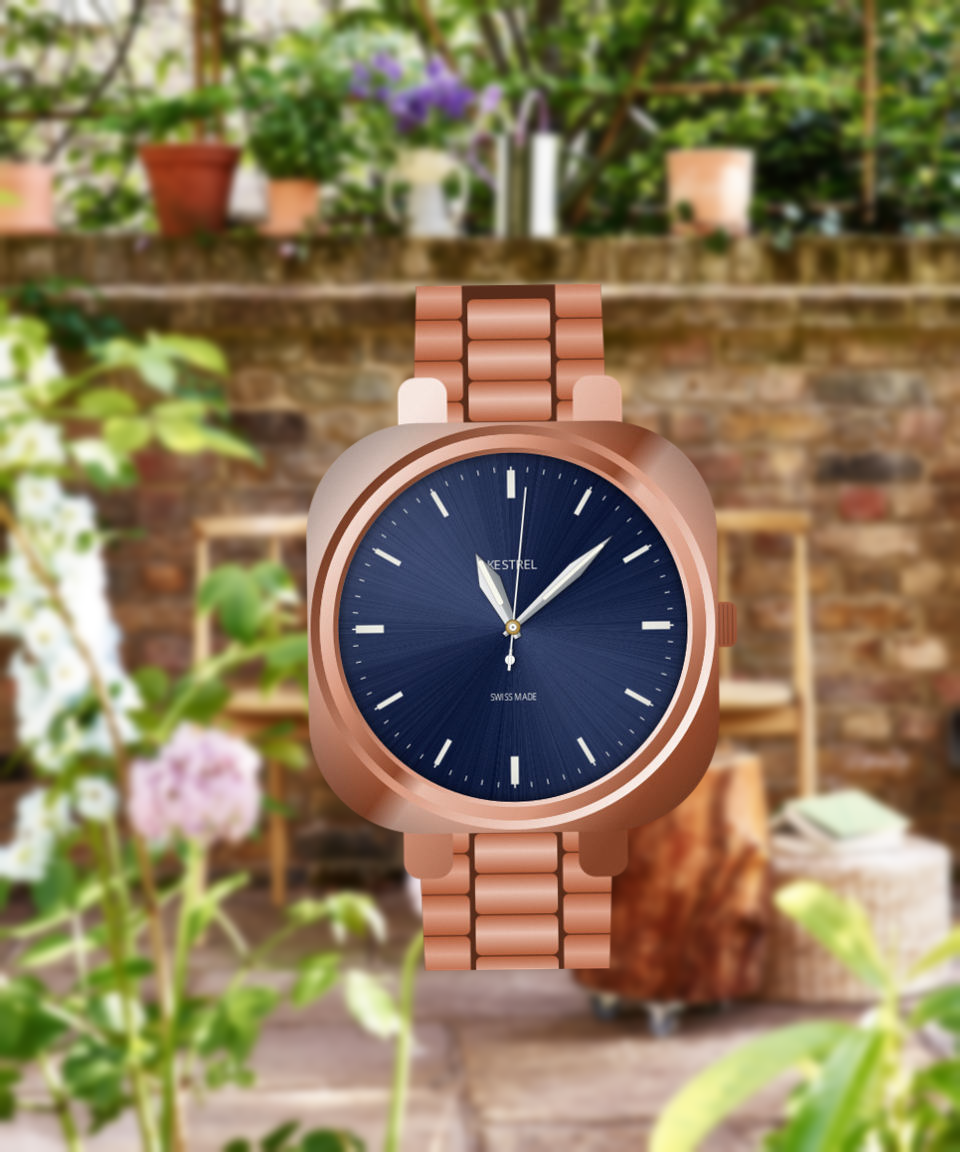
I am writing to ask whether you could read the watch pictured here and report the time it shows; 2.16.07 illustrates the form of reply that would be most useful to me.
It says 11.08.01
